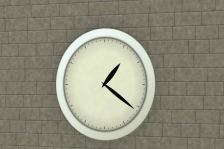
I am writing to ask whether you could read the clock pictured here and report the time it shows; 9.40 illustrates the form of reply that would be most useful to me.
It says 1.21
